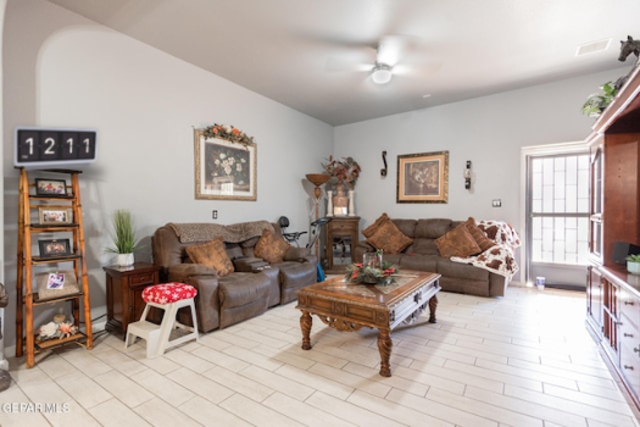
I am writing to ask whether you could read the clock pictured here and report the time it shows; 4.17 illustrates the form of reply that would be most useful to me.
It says 12.11
